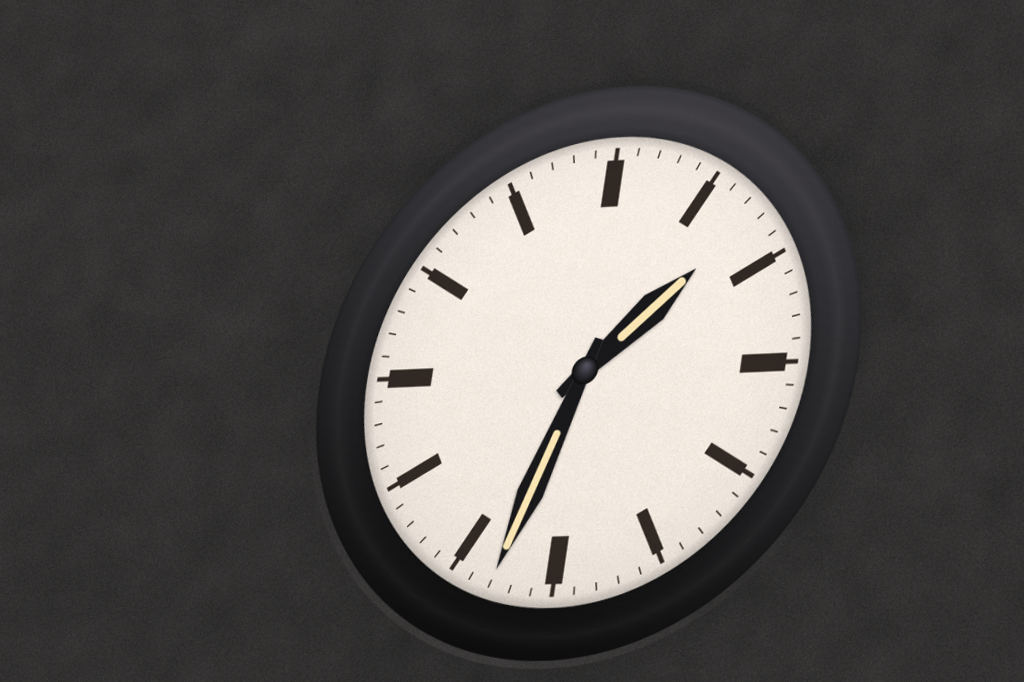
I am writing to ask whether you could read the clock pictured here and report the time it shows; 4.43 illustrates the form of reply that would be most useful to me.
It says 1.33
